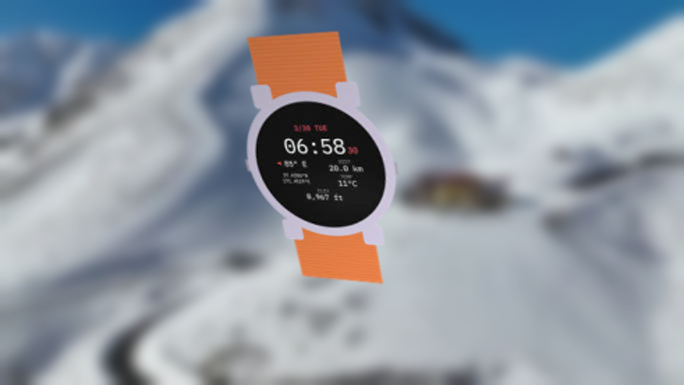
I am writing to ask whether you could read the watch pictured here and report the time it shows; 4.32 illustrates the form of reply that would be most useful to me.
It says 6.58
